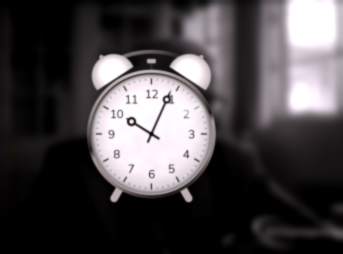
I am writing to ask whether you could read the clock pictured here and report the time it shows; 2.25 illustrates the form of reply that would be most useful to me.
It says 10.04
